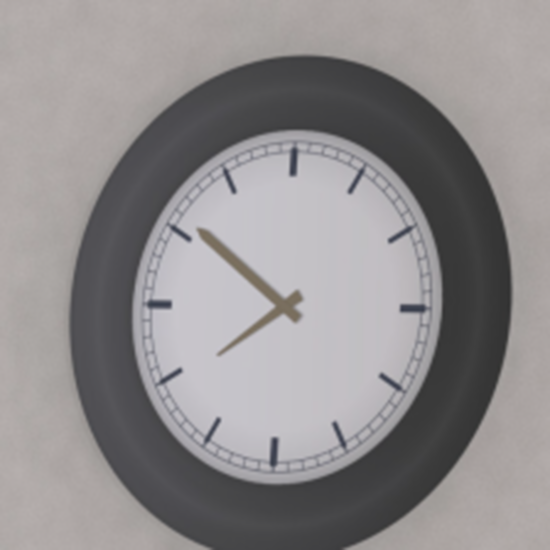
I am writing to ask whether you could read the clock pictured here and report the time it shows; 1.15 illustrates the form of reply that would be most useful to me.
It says 7.51
